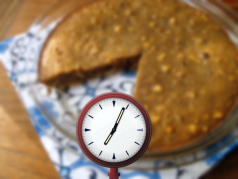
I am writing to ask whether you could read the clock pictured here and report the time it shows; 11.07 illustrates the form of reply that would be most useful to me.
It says 7.04
